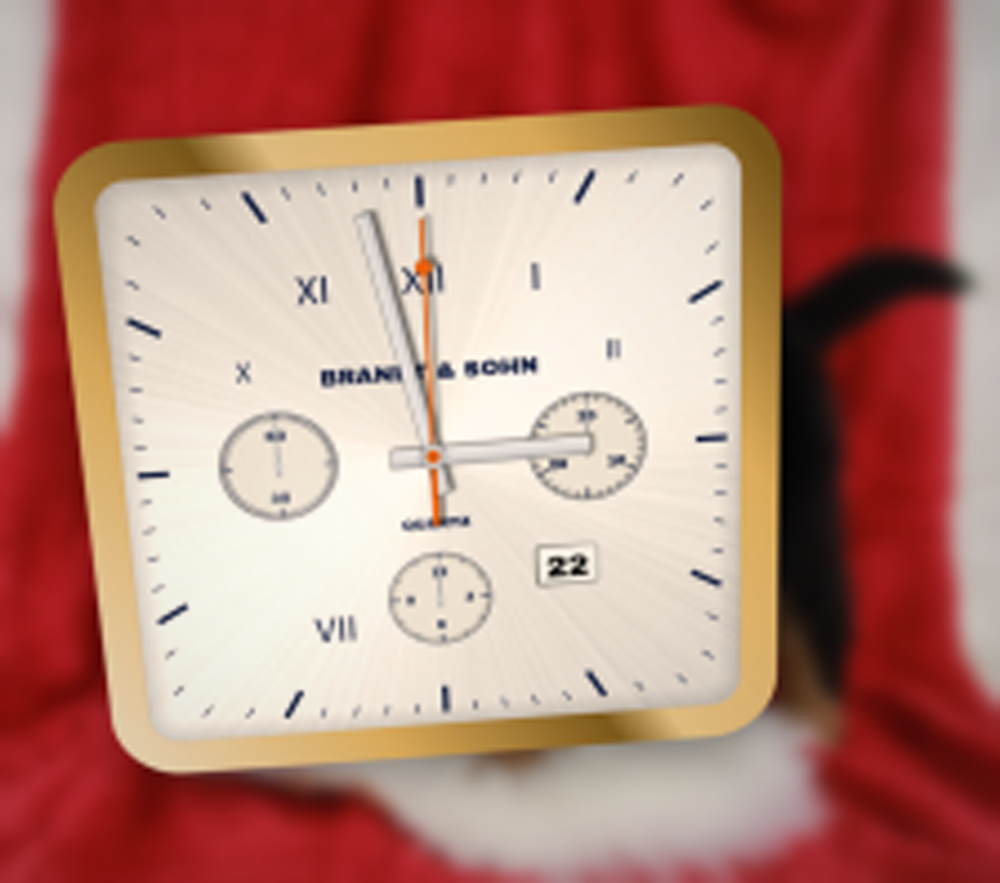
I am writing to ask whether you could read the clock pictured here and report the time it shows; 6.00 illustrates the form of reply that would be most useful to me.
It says 2.58
